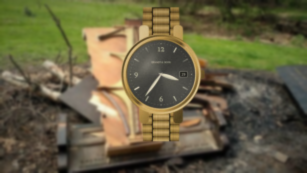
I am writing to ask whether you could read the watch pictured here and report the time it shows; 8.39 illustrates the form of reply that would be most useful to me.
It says 3.36
